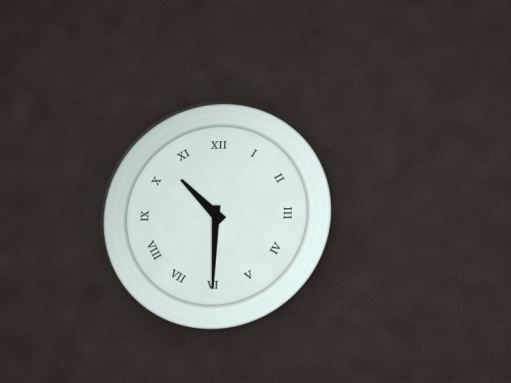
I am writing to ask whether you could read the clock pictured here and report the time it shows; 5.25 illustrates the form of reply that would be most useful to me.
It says 10.30
